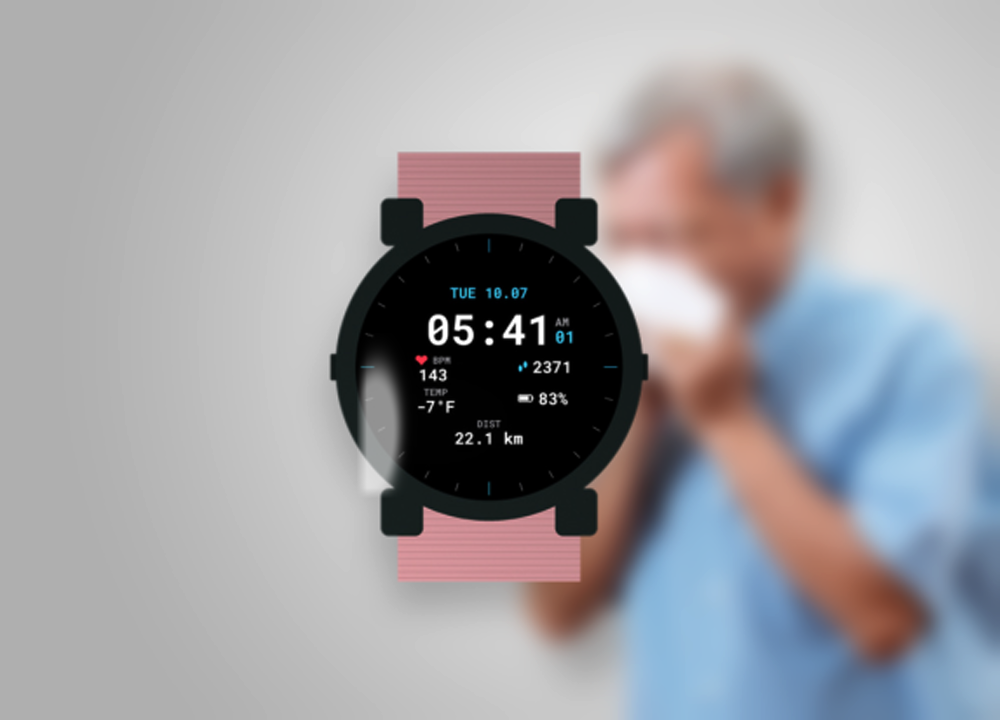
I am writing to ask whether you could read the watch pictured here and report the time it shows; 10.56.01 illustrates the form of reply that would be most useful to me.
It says 5.41.01
